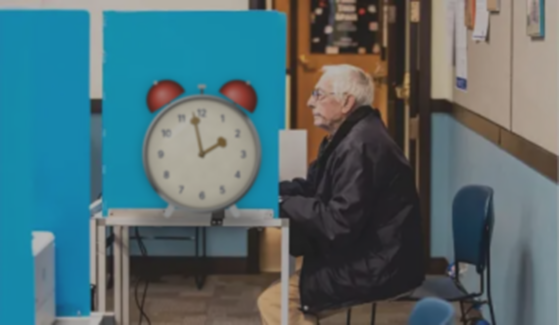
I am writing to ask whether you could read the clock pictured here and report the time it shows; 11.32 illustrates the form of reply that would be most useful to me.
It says 1.58
